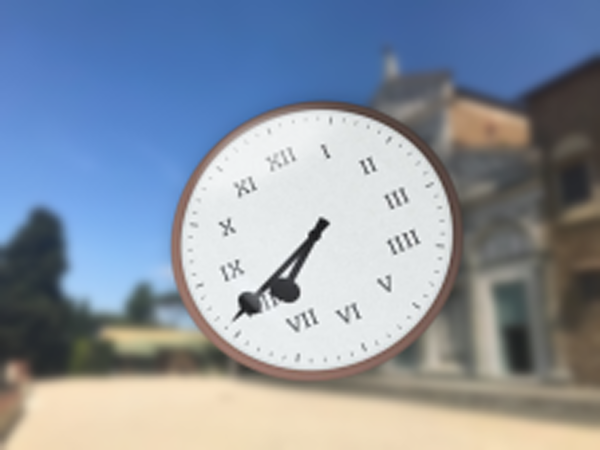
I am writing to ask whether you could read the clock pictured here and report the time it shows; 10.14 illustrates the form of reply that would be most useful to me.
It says 7.41
